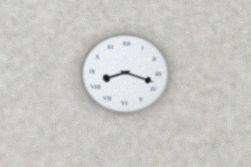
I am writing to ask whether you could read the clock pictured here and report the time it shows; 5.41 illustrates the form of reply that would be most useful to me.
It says 8.18
